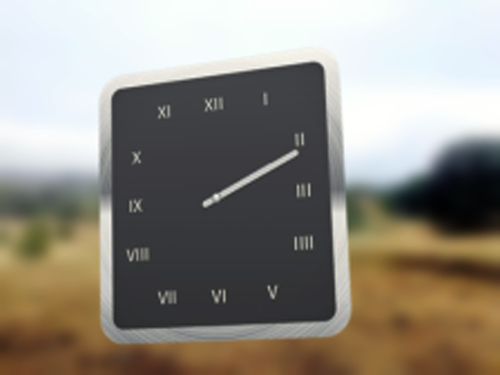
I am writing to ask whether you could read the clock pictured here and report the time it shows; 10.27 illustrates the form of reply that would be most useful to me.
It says 2.11
